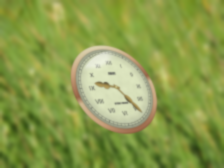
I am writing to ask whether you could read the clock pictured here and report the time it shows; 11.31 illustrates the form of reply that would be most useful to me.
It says 9.24
